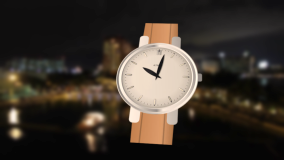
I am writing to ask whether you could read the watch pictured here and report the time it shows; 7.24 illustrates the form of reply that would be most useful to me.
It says 10.02
